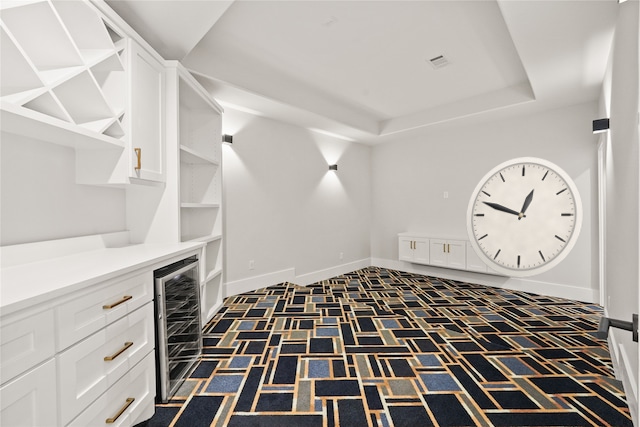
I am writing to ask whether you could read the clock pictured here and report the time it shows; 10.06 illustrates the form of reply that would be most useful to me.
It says 12.48
